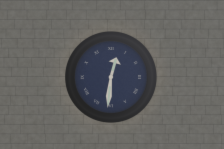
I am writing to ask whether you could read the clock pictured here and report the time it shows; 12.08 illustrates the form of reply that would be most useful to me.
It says 12.31
